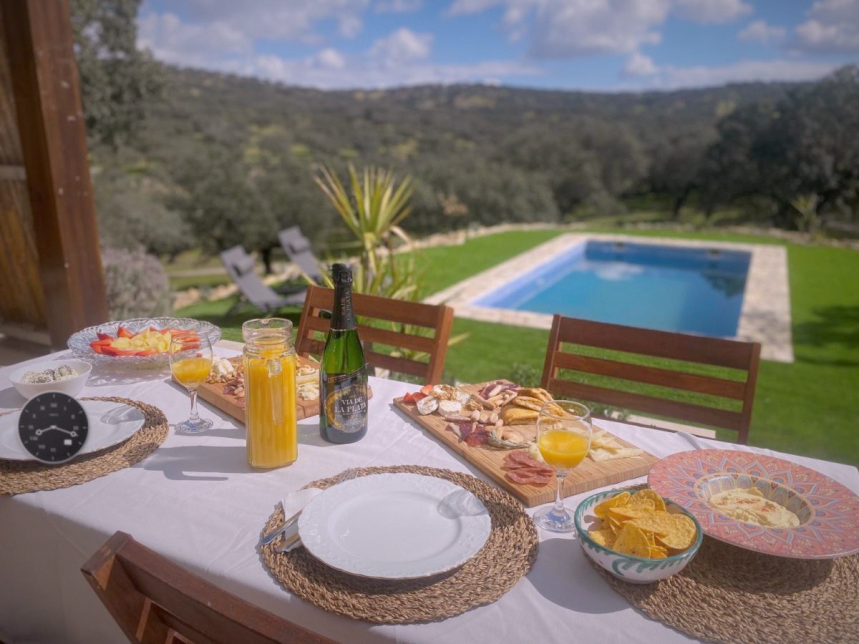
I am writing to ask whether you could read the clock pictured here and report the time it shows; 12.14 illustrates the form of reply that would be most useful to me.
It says 8.18
